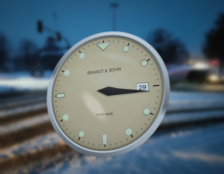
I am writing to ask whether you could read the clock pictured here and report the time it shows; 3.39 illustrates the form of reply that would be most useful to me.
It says 3.16
